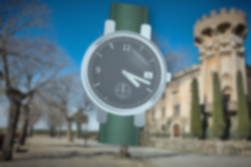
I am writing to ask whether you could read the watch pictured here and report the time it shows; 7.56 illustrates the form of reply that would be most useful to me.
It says 4.18
